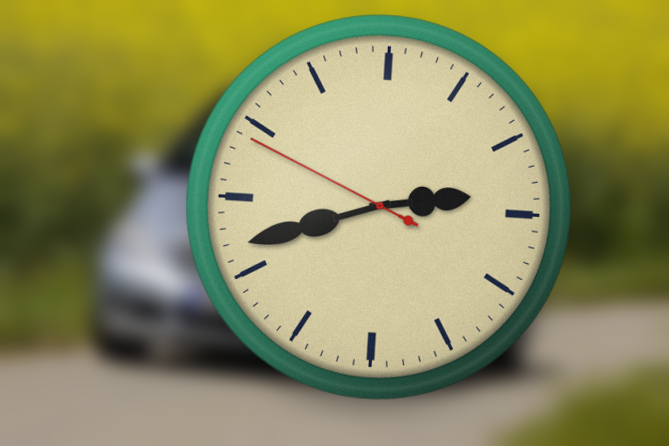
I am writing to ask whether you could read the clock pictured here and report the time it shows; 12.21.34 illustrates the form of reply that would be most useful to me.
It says 2.41.49
